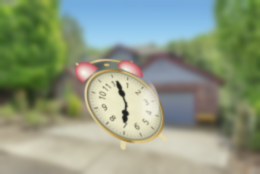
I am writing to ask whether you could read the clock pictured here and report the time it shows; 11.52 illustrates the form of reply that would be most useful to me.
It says 7.01
